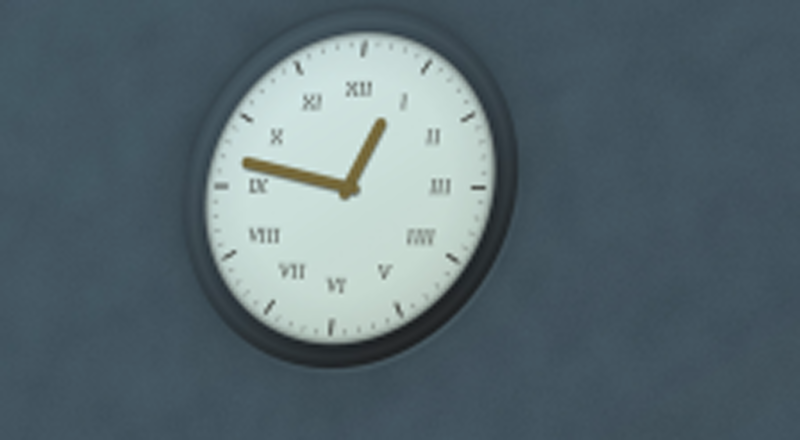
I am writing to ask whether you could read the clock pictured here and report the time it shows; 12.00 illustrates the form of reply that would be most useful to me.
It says 12.47
